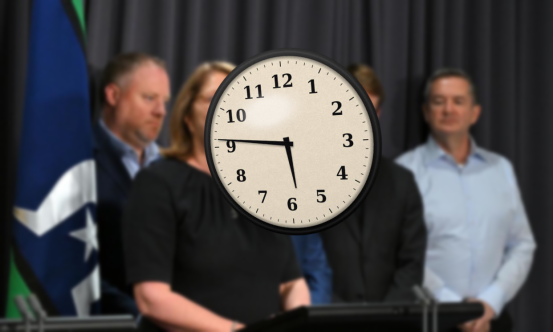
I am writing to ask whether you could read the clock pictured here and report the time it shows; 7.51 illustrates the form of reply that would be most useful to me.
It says 5.46
